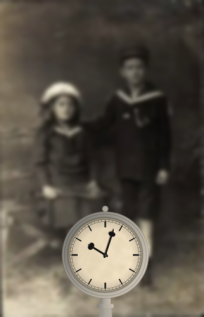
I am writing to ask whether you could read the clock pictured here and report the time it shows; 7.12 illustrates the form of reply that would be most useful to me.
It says 10.03
